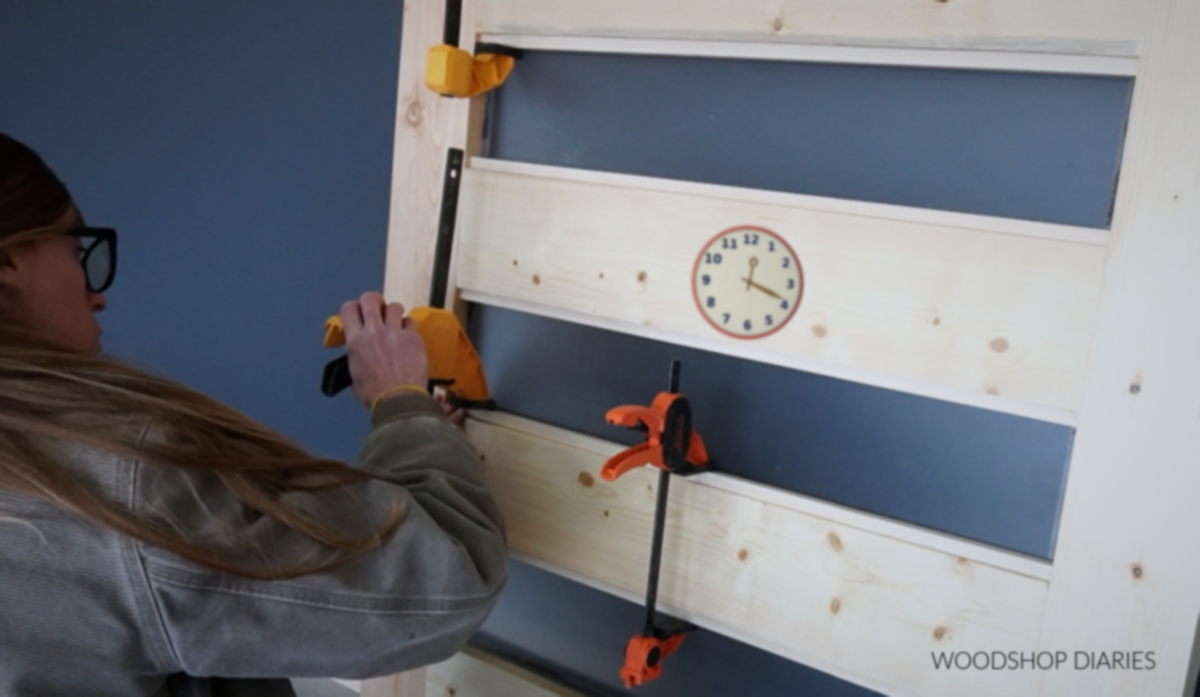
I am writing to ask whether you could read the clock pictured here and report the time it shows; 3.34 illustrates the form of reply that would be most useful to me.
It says 12.19
